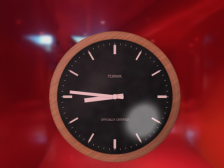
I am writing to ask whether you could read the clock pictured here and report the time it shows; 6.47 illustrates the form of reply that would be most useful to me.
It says 8.46
